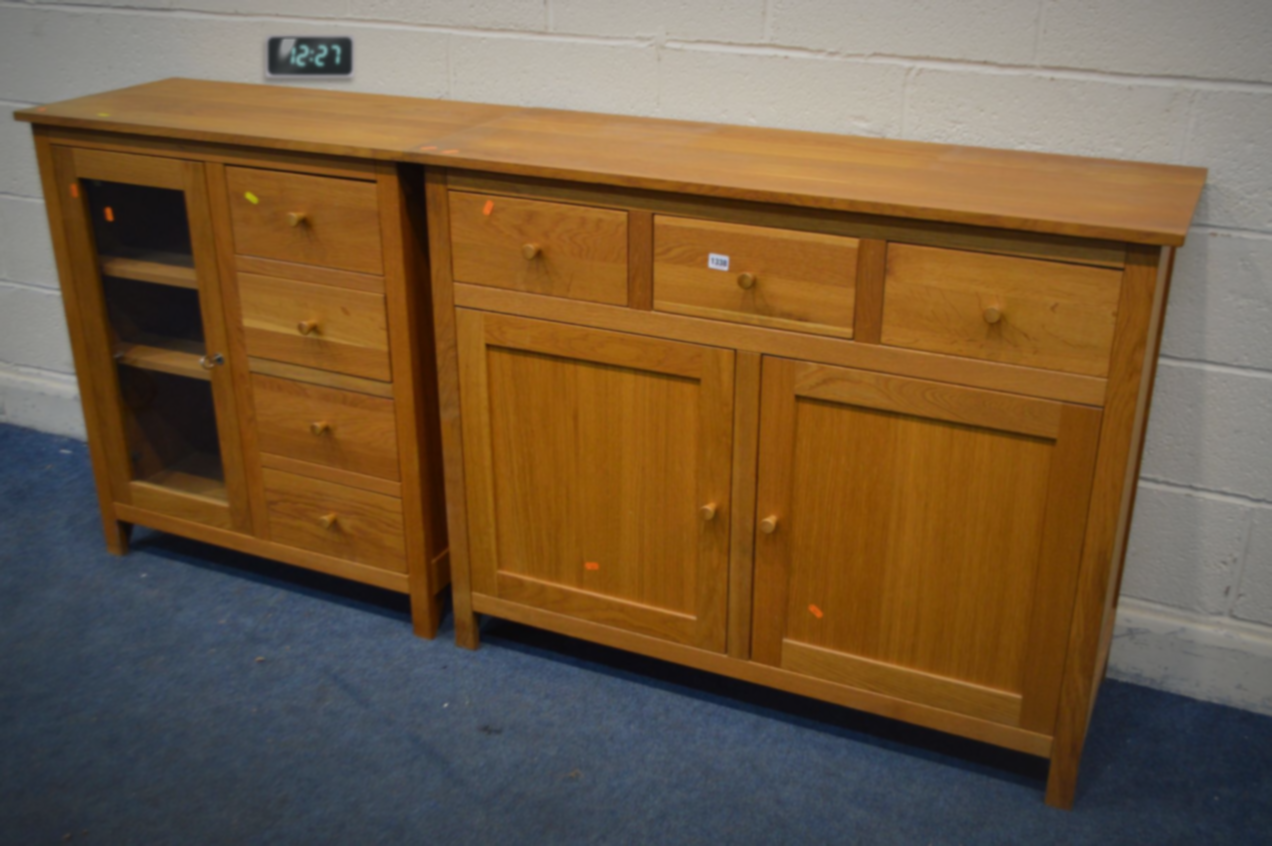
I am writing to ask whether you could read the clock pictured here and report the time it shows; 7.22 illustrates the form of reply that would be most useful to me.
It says 12.27
